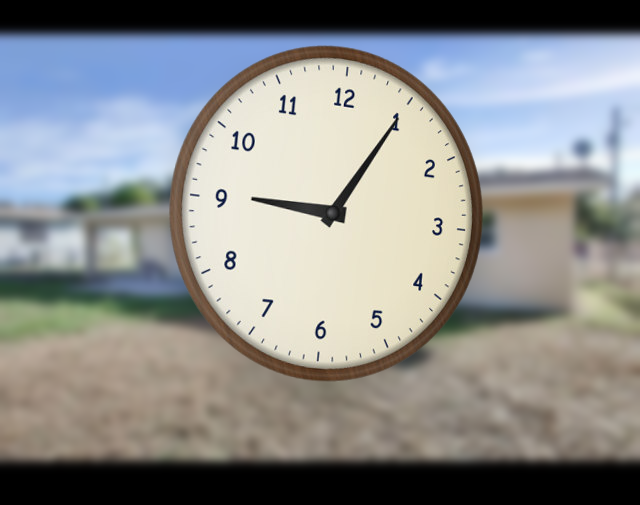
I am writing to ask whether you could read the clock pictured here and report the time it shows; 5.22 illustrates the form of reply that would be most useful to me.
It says 9.05
